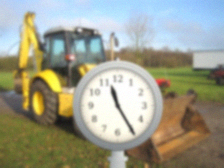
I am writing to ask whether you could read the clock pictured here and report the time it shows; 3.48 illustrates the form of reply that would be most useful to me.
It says 11.25
